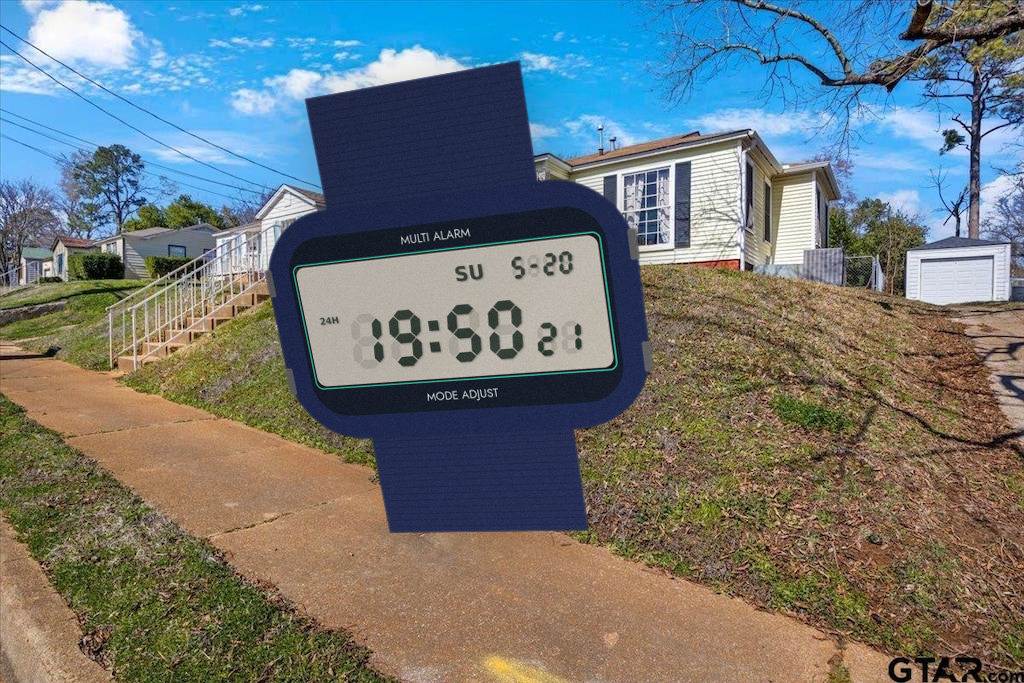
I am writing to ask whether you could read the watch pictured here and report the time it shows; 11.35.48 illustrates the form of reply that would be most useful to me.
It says 19.50.21
